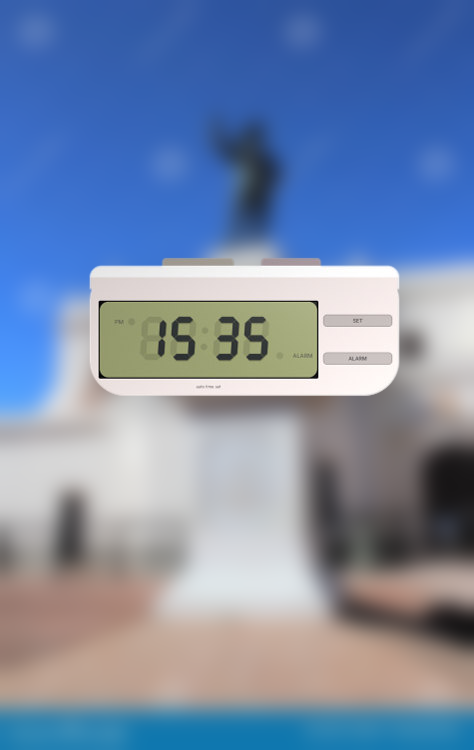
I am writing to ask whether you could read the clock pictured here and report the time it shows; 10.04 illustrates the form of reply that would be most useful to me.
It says 15.35
